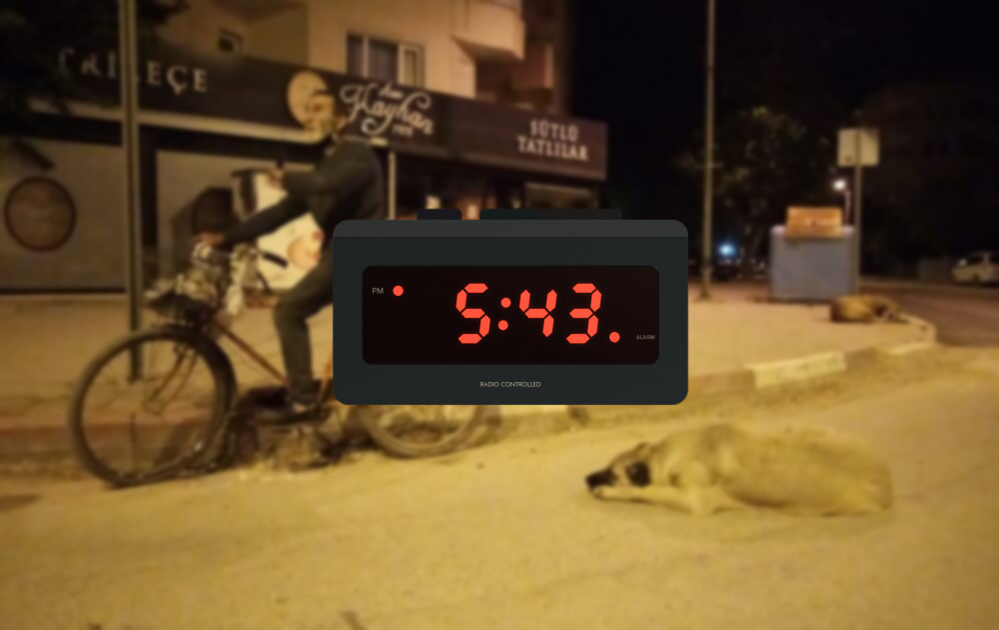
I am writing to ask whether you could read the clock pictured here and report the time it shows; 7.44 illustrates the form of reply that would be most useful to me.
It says 5.43
